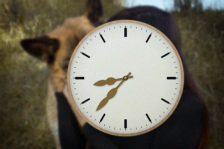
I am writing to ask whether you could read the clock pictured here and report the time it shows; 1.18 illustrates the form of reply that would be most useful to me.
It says 8.37
